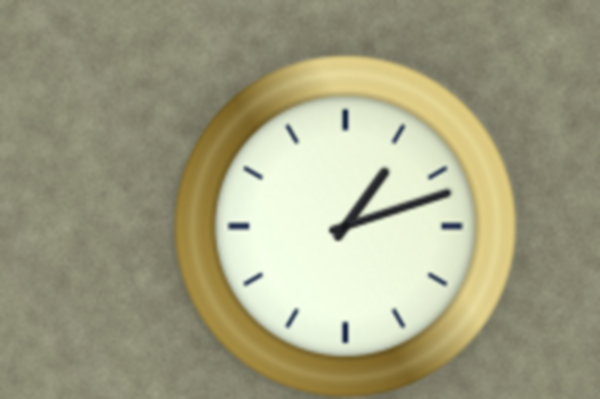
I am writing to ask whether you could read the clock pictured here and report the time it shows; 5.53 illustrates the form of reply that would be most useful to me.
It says 1.12
